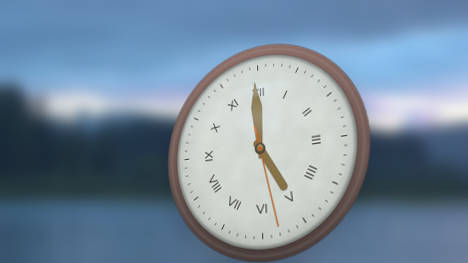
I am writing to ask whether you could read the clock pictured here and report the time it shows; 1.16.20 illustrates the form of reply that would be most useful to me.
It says 4.59.28
